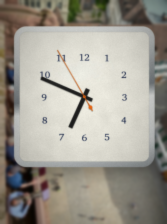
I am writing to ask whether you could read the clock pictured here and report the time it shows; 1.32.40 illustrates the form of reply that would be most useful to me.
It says 6.48.55
